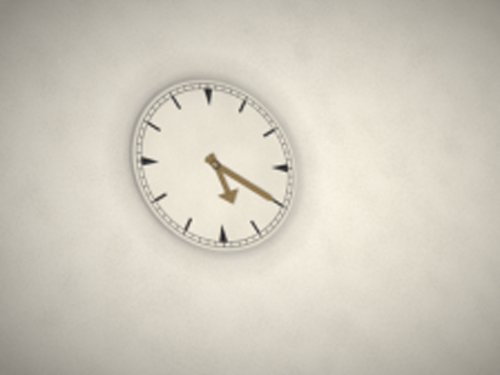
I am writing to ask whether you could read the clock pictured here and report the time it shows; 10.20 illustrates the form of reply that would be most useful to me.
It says 5.20
